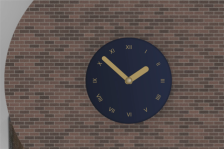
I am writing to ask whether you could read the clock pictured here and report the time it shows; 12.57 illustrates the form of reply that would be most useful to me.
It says 1.52
